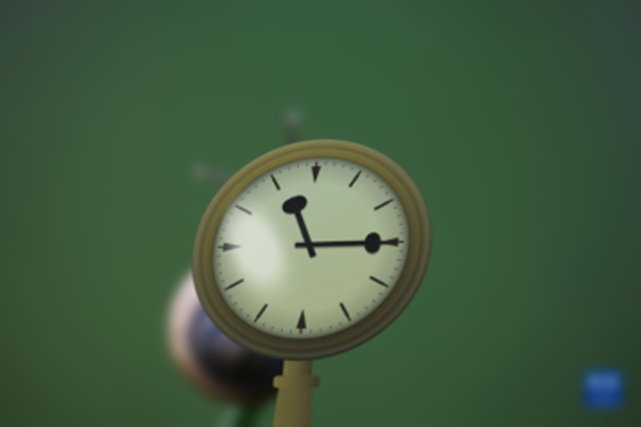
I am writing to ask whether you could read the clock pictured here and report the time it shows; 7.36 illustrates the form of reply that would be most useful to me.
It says 11.15
